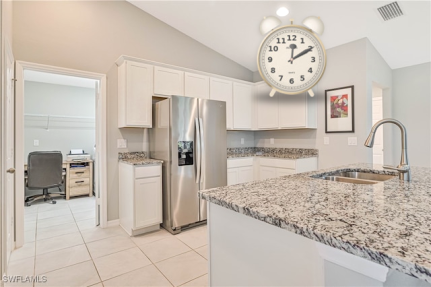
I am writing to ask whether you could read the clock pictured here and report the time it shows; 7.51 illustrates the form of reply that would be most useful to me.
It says 12.10
